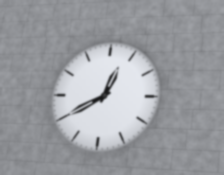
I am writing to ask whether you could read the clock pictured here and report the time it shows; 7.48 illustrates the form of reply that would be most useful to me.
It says 12.40
